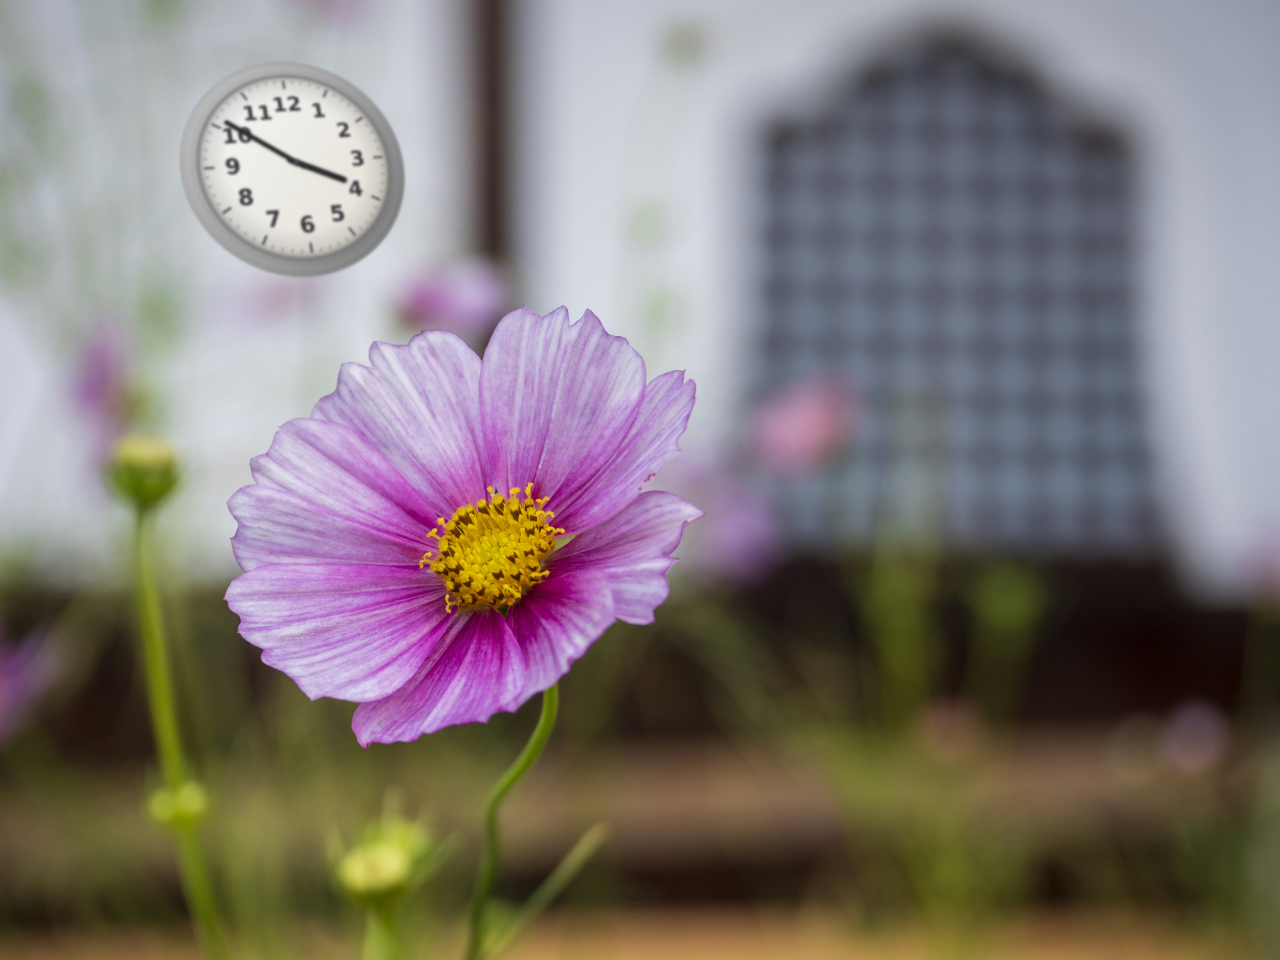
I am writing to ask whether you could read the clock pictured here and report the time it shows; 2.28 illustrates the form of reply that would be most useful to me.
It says 3.51
